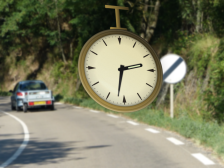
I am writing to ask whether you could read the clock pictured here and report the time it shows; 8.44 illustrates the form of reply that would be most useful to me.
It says 2.32
